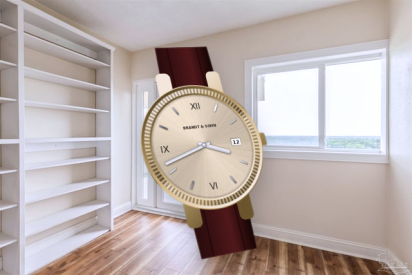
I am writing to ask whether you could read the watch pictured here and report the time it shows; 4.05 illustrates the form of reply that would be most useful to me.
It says 3.42
